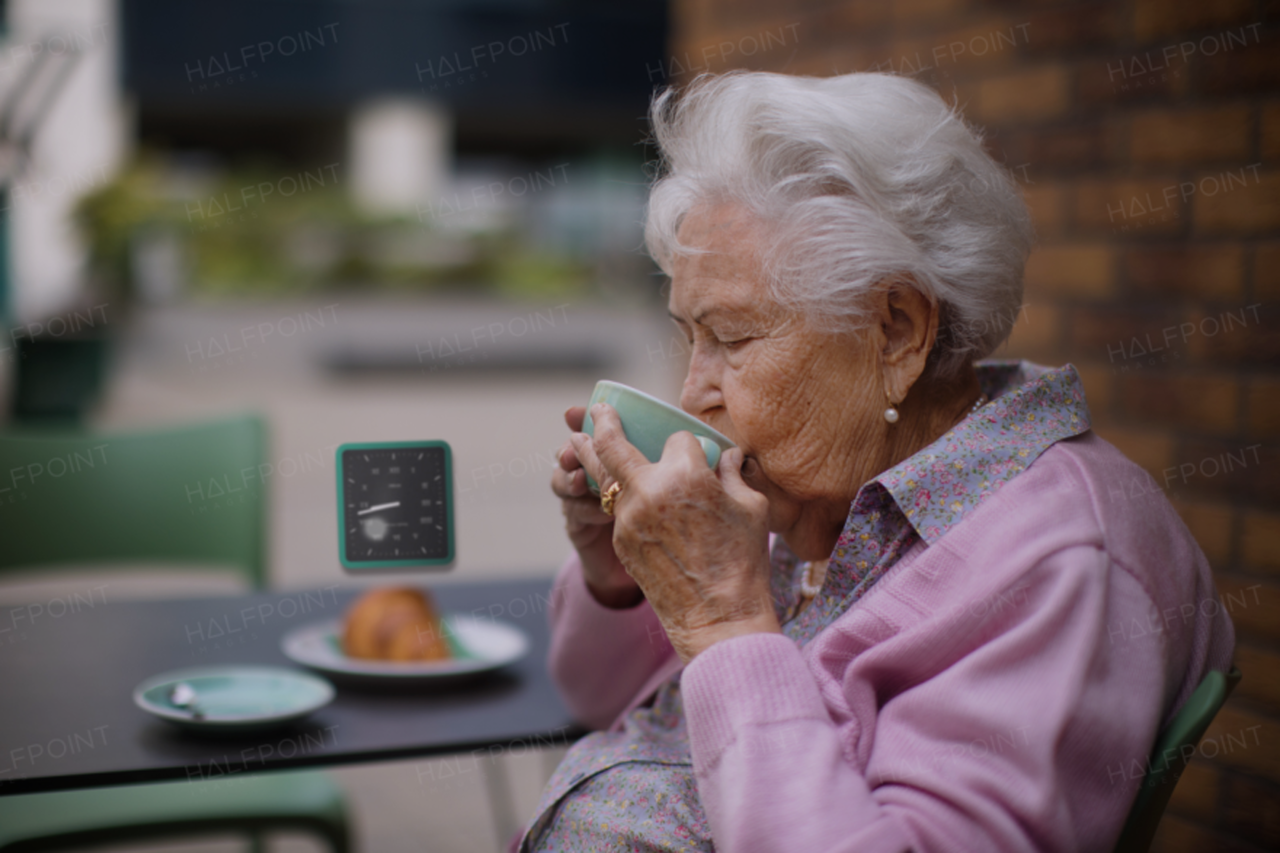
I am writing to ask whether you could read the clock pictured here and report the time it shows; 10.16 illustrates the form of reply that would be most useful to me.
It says 8.43
